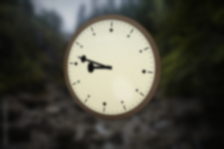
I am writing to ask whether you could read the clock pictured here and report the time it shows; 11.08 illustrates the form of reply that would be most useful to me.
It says 8.47
